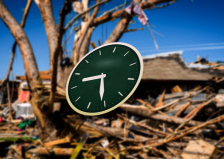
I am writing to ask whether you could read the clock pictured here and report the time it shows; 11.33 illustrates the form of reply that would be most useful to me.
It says 8.26
